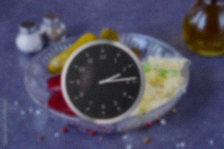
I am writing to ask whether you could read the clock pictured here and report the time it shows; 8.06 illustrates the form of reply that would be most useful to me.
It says 2.14
